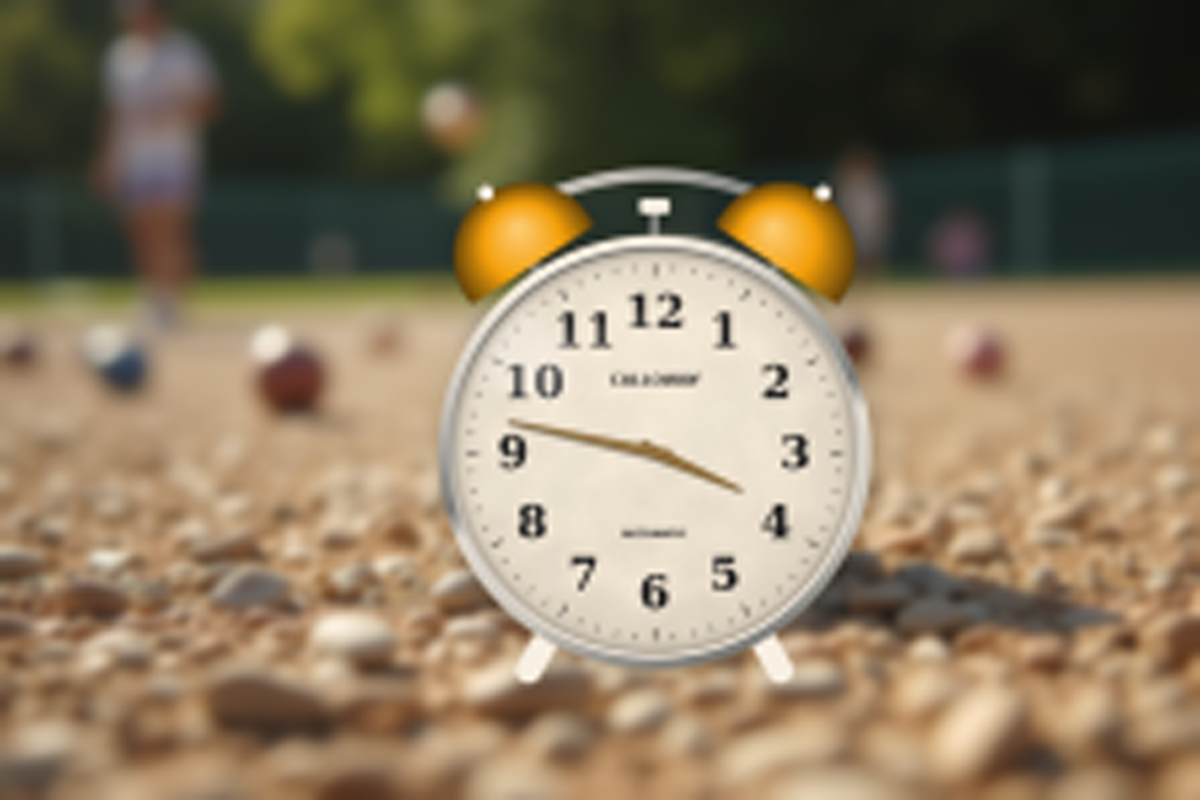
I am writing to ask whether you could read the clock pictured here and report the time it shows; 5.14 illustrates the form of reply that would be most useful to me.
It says 3.47
